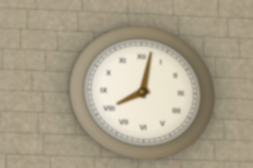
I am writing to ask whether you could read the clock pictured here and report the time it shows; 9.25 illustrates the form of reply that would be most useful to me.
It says 8.02
